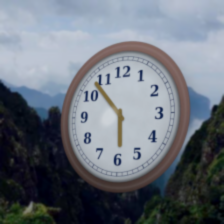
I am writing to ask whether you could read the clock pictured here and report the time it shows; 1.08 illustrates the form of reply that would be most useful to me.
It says 5.53
